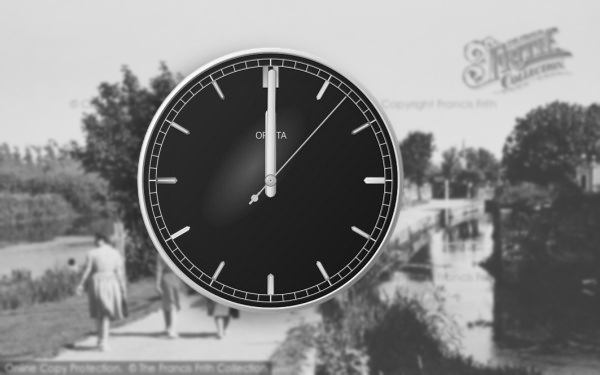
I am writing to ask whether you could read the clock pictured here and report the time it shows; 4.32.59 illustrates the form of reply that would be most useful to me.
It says 12.00.07
